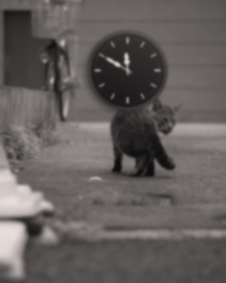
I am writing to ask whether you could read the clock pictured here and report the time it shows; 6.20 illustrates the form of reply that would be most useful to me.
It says 11.50
